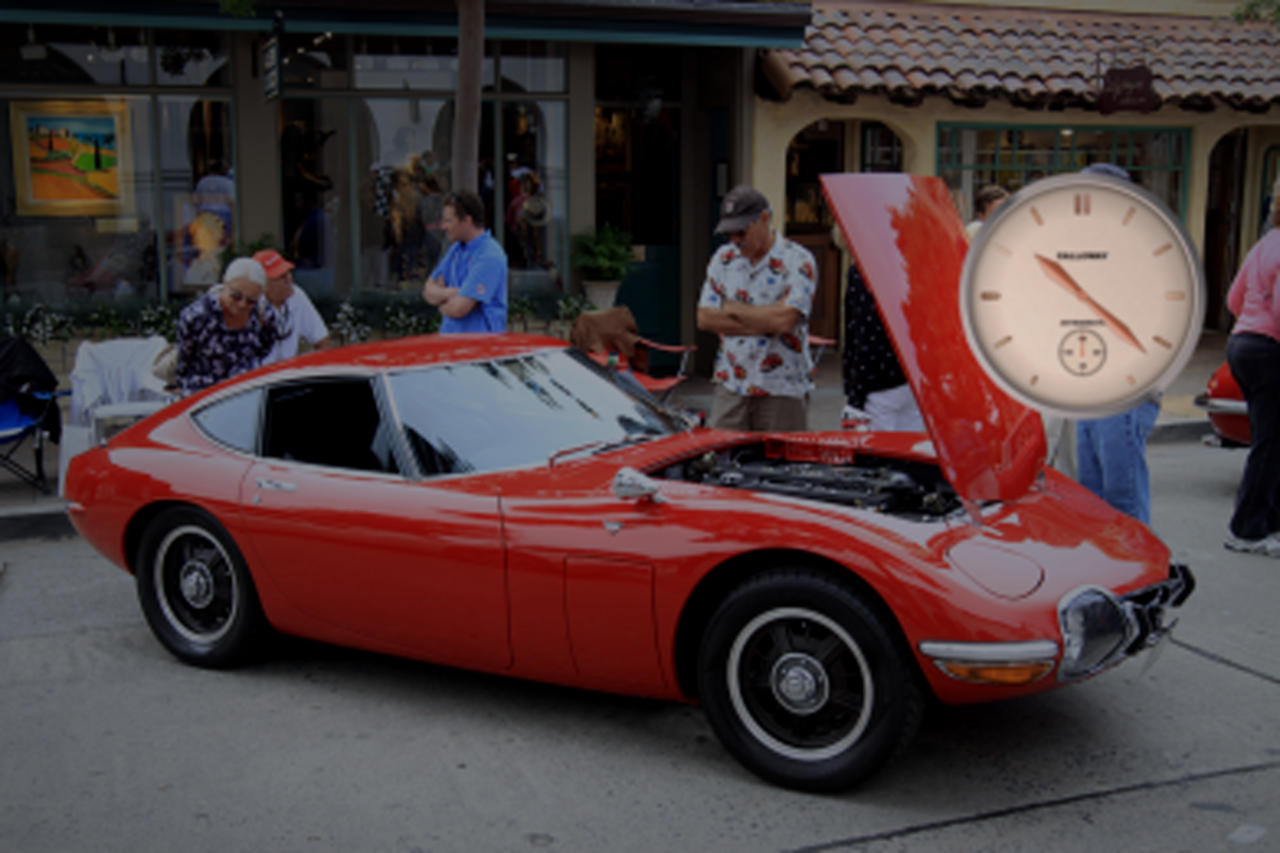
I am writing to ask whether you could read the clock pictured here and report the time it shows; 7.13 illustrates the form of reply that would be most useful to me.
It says 10.22
